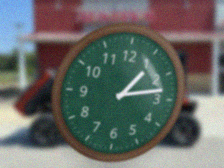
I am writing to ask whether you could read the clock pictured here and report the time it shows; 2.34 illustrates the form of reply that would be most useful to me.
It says 1.13
